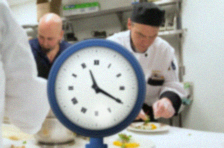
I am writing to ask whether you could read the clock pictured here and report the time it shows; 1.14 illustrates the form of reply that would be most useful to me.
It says 11.20
